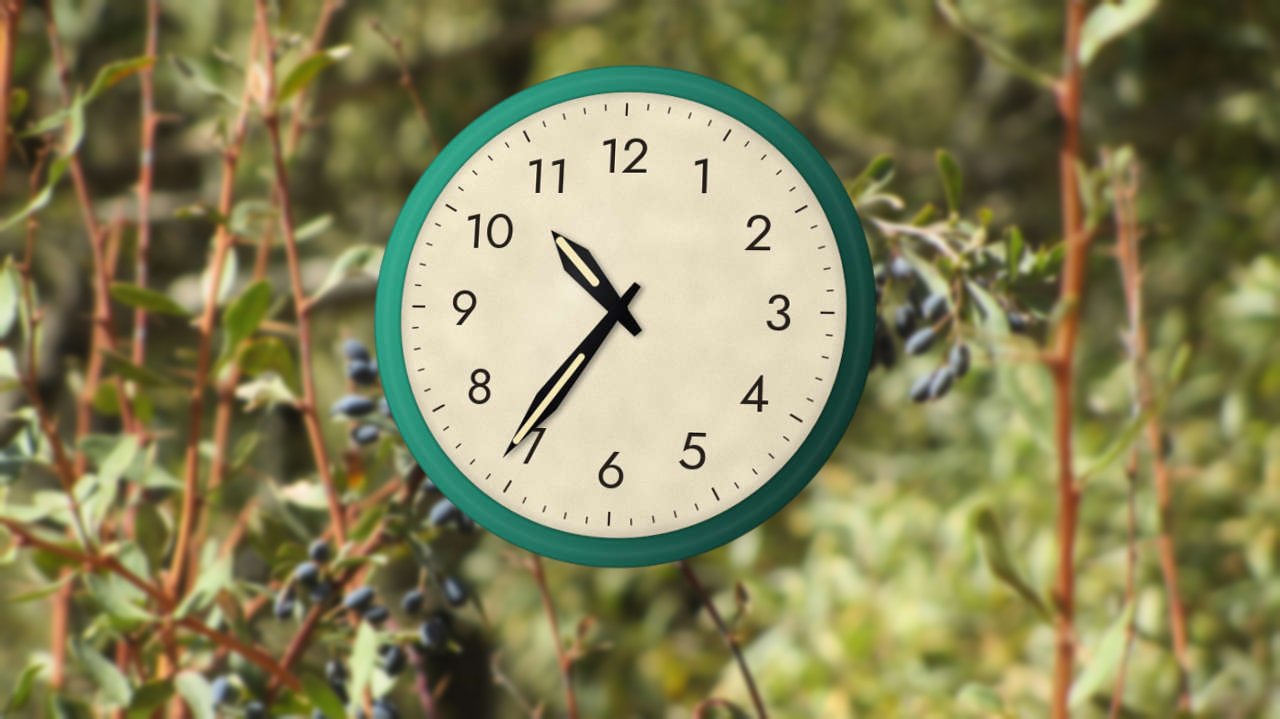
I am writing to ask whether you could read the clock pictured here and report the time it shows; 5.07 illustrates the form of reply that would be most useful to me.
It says 10.36
